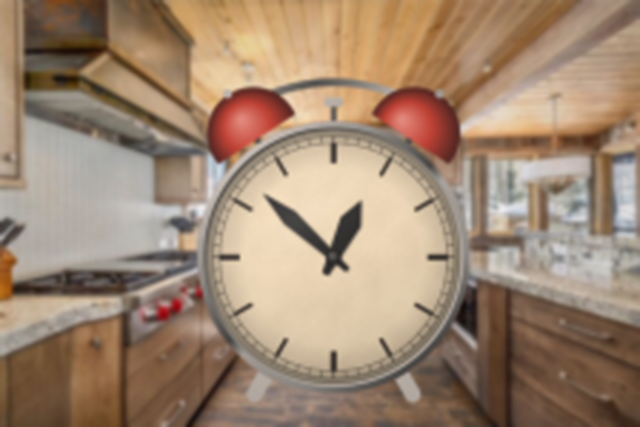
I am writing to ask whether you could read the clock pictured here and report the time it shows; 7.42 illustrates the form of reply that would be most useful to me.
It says 12.52
